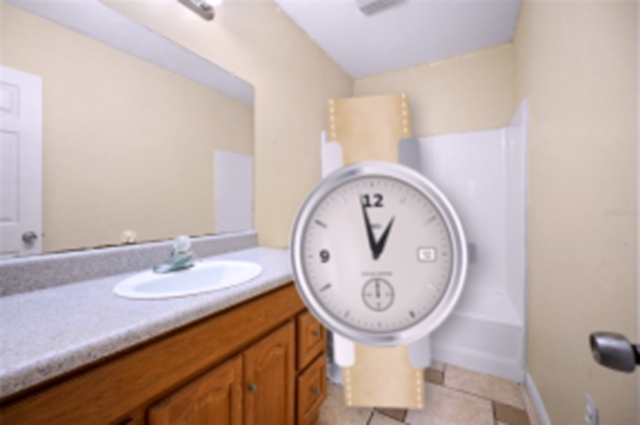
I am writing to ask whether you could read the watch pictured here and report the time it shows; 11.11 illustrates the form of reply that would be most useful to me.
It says 12.58
